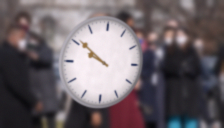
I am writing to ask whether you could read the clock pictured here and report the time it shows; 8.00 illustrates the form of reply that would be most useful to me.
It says 9.51
